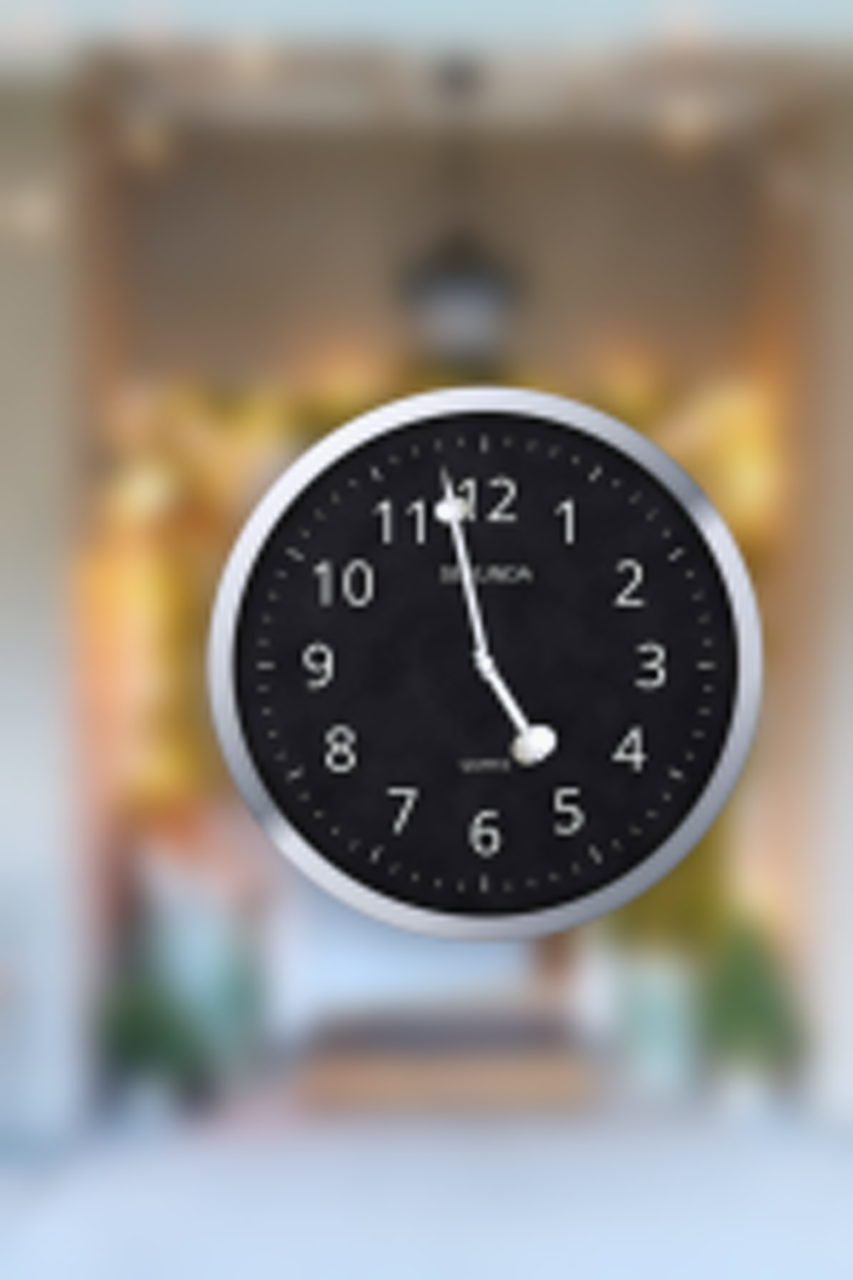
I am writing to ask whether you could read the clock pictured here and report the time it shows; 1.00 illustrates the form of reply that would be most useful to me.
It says 4.58
